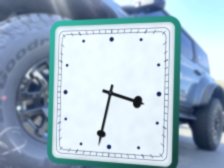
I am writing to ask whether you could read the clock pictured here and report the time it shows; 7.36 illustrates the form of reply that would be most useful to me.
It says 3.32
